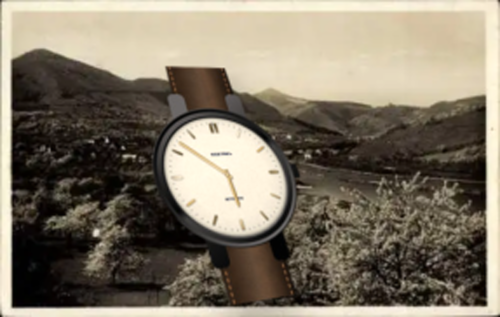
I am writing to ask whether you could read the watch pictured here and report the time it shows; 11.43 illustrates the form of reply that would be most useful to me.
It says 5.52
